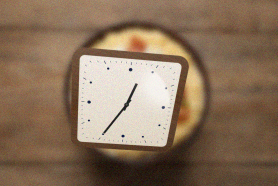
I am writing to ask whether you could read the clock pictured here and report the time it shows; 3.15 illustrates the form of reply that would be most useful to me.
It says 12.35
